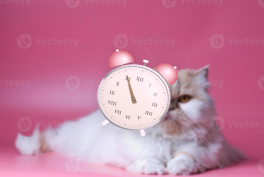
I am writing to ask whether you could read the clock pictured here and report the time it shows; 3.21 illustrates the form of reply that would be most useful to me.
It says 10.55
